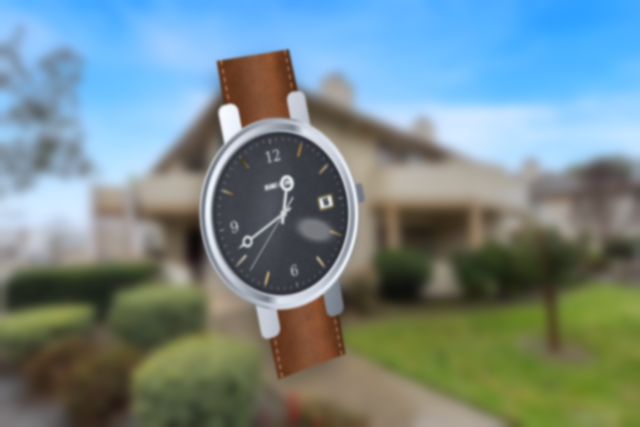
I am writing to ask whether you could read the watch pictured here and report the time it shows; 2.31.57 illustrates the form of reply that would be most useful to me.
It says 12.41.38
